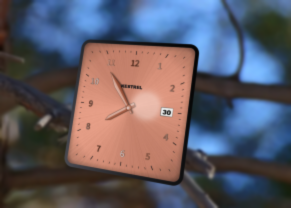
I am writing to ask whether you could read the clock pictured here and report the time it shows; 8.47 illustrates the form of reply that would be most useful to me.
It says 7.54
